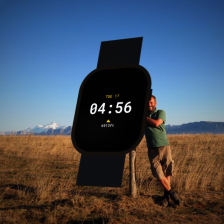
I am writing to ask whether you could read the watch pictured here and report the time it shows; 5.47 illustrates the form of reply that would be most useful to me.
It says 4.56
